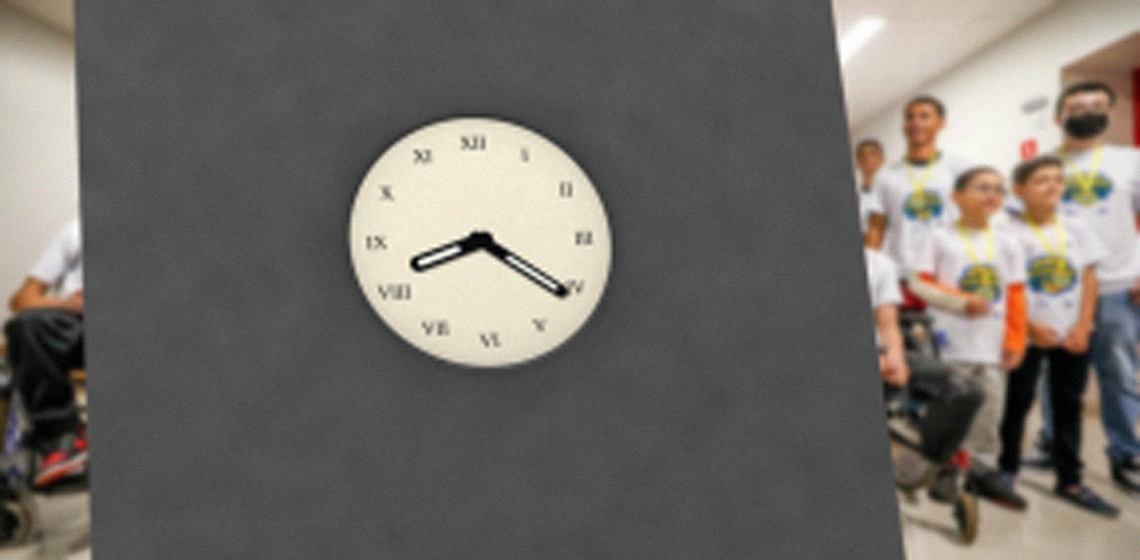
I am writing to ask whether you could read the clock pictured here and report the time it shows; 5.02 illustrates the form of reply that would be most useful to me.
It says 8.21
